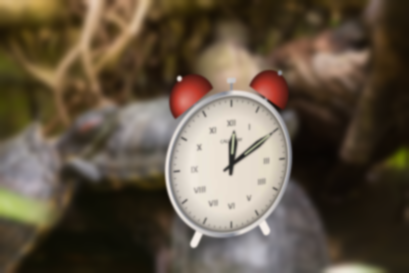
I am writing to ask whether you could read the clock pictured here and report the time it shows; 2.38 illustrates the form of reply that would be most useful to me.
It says 12.10
